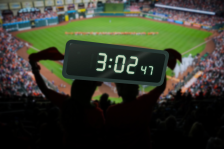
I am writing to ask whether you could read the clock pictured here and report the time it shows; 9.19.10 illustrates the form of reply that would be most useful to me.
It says 3.02.47
